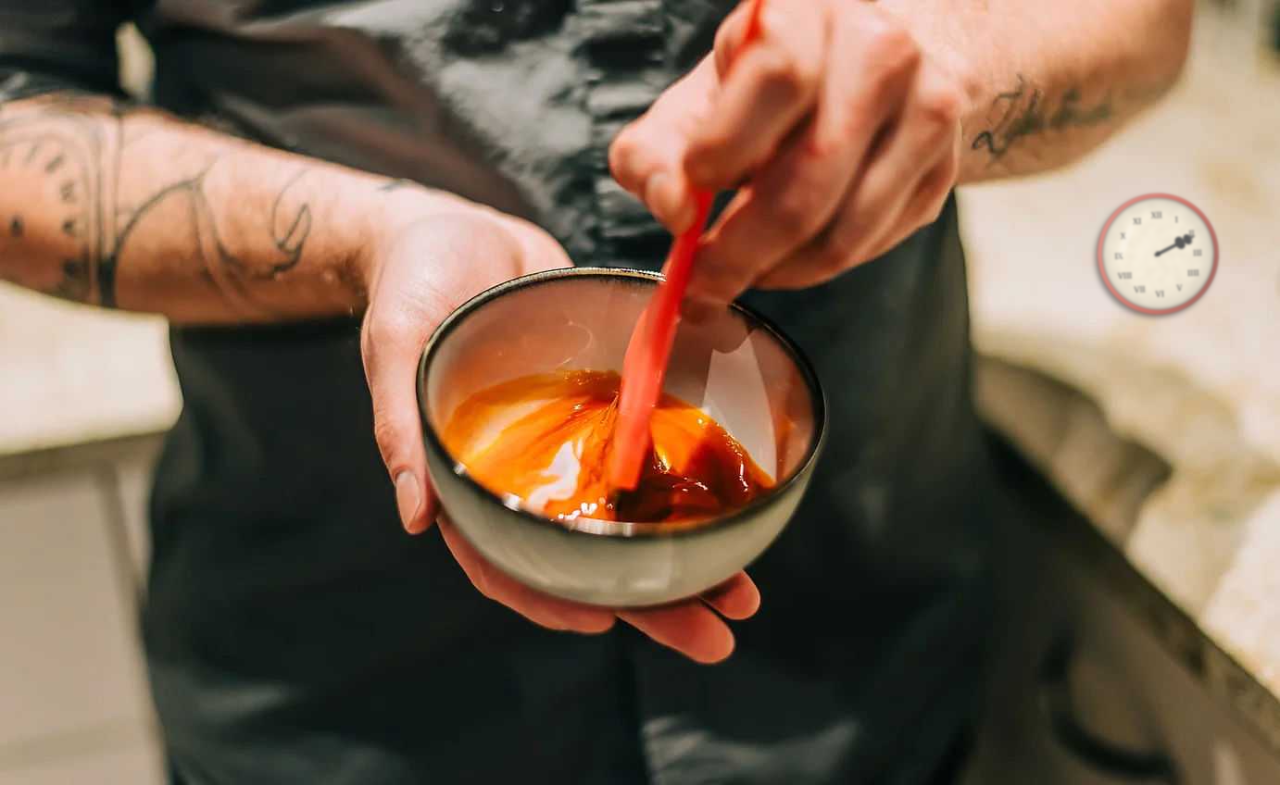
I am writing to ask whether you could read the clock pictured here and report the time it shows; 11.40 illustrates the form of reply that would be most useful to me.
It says 2.11
